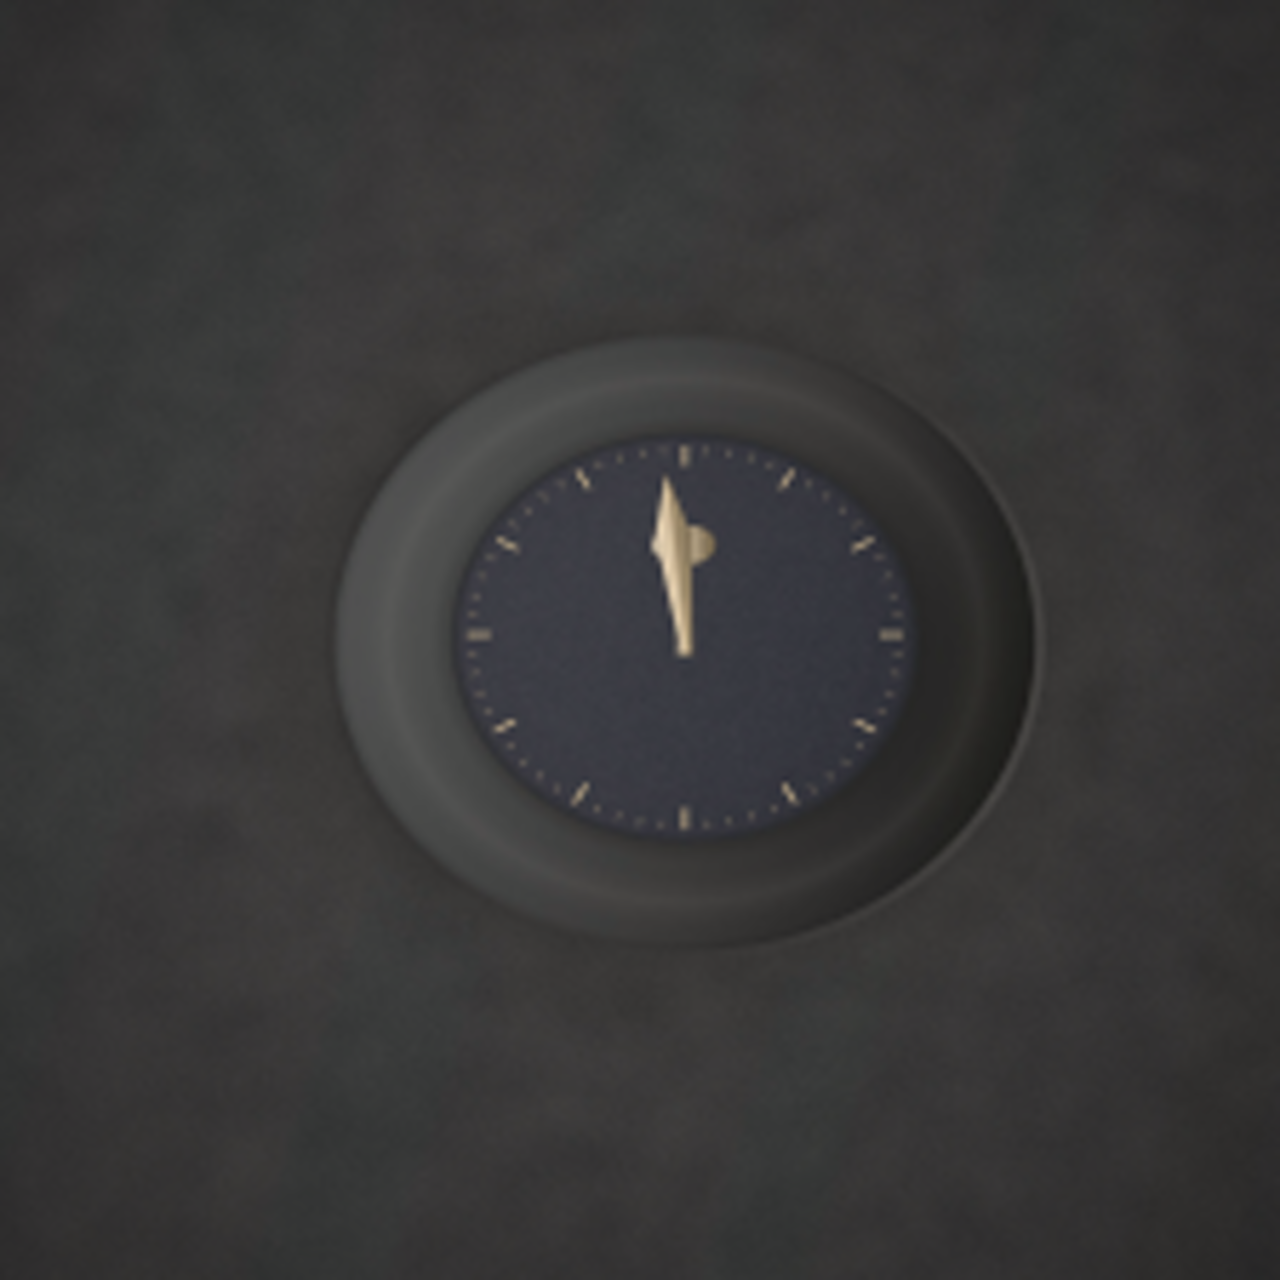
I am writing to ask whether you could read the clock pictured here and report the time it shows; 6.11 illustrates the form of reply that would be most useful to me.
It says 11.59
